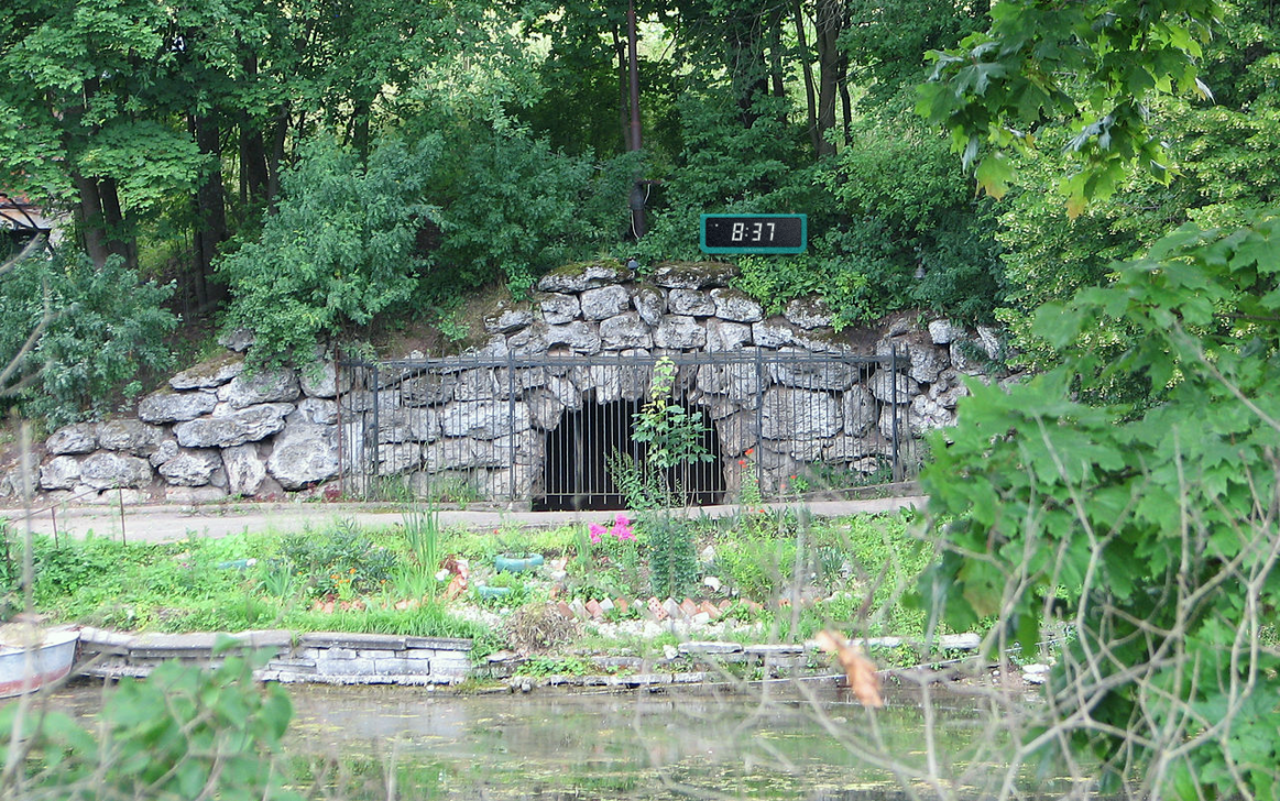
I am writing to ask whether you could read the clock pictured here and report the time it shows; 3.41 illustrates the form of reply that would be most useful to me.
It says 8.37
